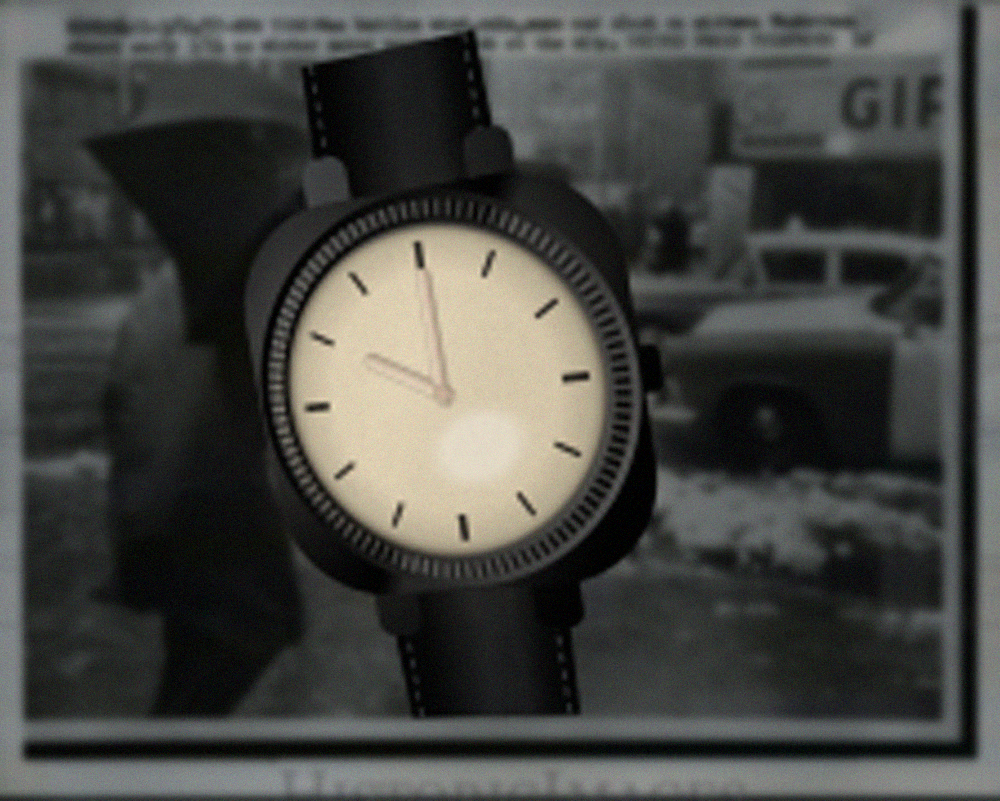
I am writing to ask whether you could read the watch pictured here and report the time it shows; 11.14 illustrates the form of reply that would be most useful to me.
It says 10.00
